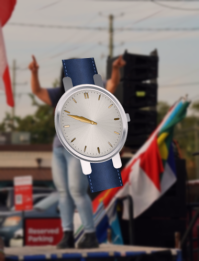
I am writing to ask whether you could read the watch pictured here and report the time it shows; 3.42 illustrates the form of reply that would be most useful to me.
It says 9.49
